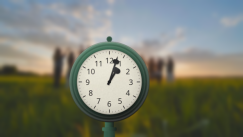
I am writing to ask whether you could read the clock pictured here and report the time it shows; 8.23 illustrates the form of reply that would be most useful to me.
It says 1.03
